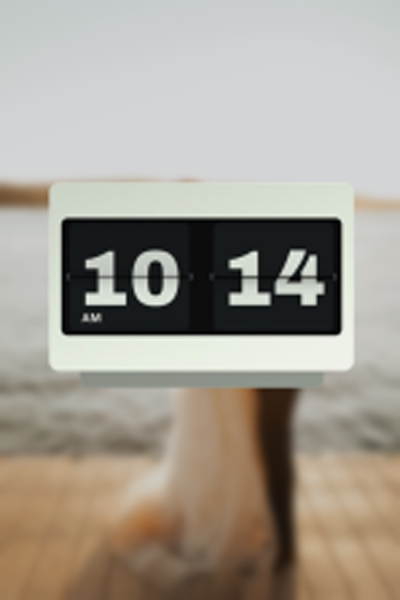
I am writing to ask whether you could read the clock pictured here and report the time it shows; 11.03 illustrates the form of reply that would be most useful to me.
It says 10.14
